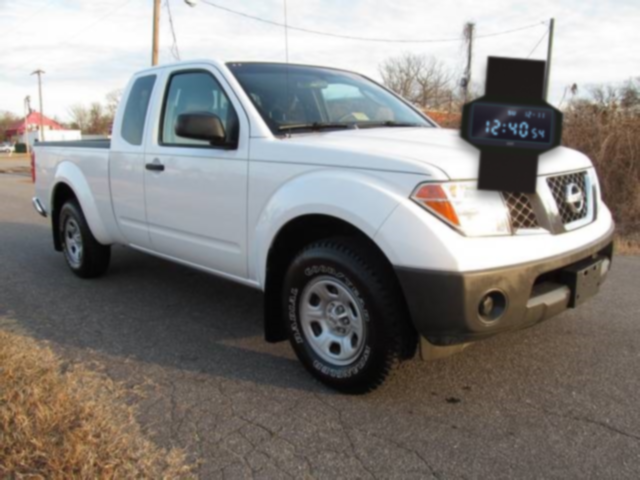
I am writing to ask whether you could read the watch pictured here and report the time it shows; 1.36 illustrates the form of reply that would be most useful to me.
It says 12.40
